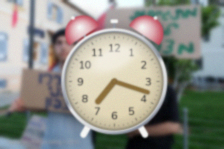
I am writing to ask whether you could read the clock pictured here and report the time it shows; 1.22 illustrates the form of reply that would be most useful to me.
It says 7.18
